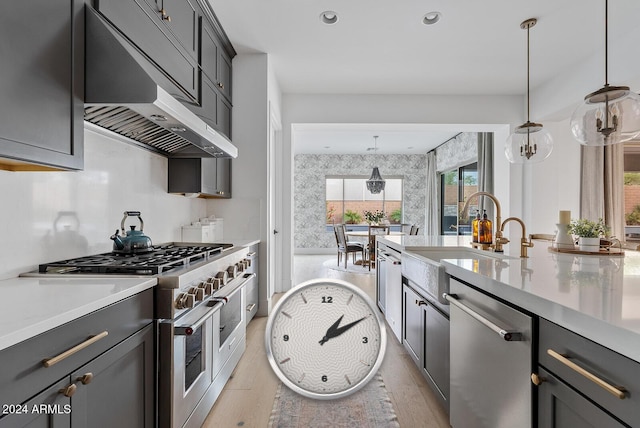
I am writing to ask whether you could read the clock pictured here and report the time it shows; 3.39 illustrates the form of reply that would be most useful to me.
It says 1.10
